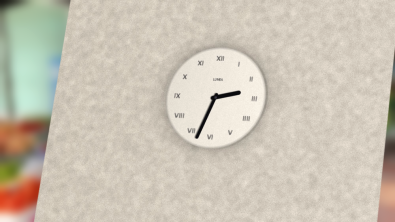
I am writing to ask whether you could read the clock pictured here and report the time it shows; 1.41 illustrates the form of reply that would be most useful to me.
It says 2.33
